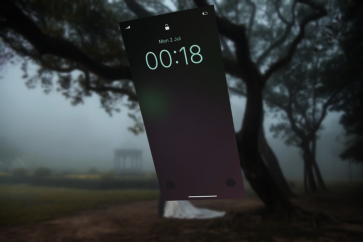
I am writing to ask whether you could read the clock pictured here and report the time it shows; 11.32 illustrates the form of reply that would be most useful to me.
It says 0.18
